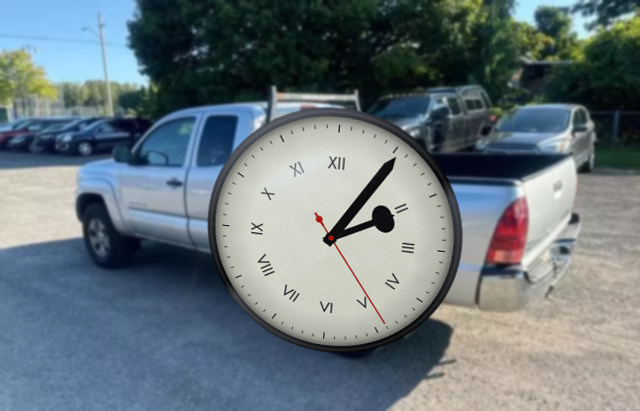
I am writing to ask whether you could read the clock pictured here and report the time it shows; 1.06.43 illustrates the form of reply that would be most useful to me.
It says 2.05.24
